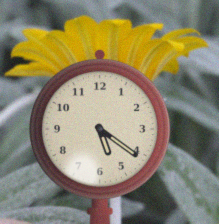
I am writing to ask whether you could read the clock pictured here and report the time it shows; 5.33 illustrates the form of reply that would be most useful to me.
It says 5.21
